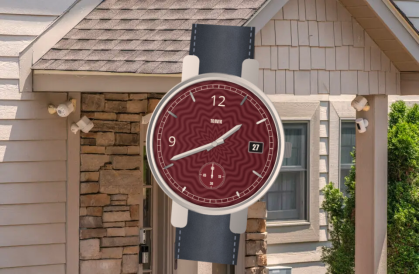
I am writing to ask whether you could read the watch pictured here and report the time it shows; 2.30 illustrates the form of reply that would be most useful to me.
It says 1.41
